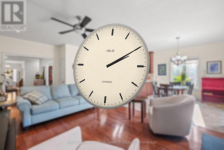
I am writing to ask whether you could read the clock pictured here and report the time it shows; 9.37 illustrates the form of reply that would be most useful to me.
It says 2.10
